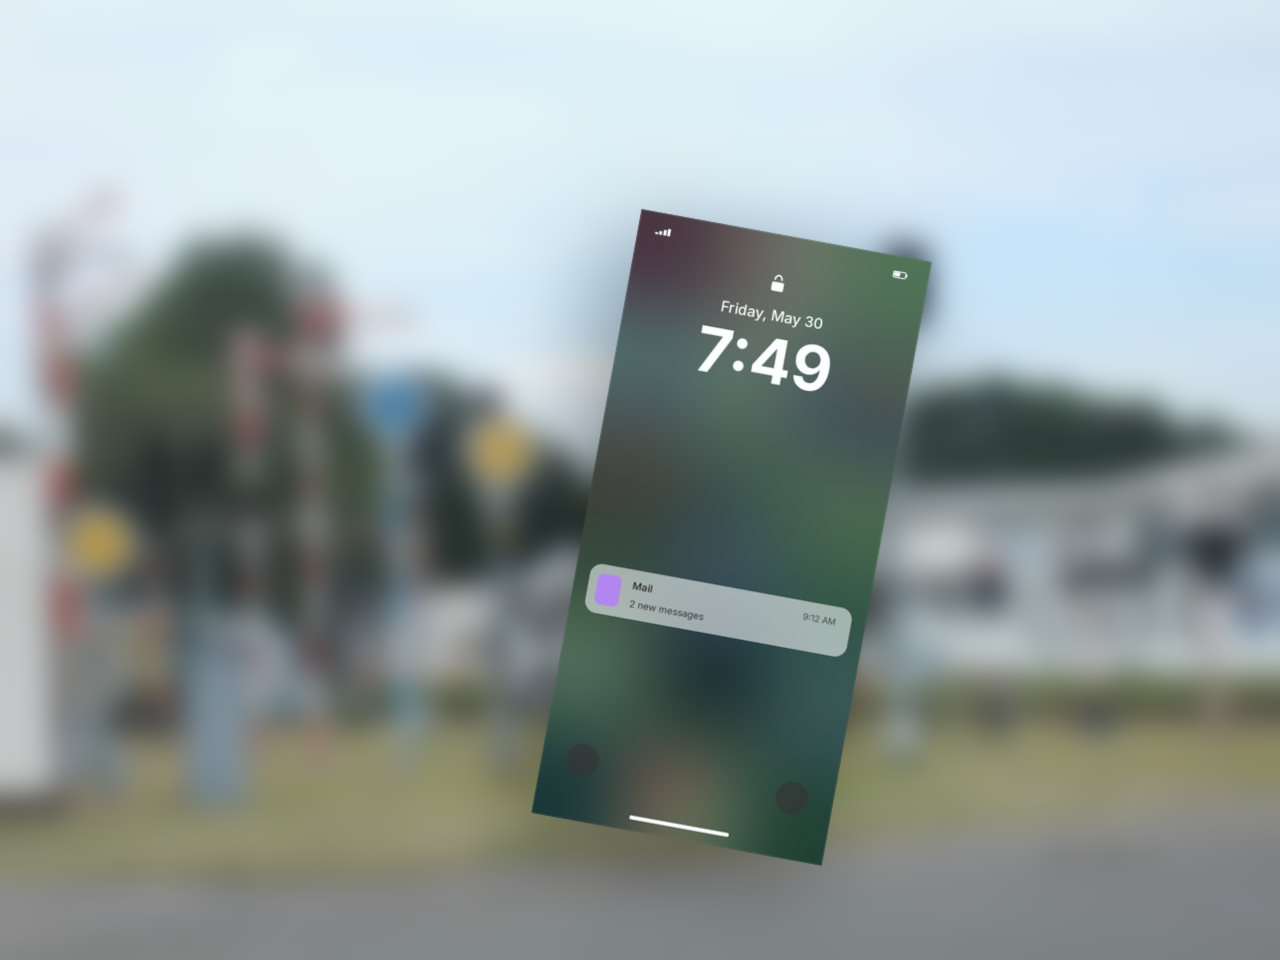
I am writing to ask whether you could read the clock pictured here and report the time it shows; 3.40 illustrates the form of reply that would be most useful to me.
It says 7.49
